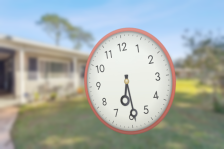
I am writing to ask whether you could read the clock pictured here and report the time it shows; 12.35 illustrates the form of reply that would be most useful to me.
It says 6.29
